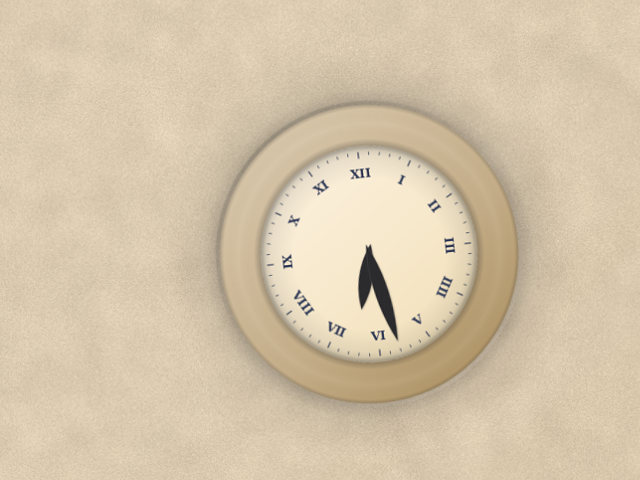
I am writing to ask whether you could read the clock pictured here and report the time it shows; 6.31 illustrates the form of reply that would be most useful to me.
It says 6.28
